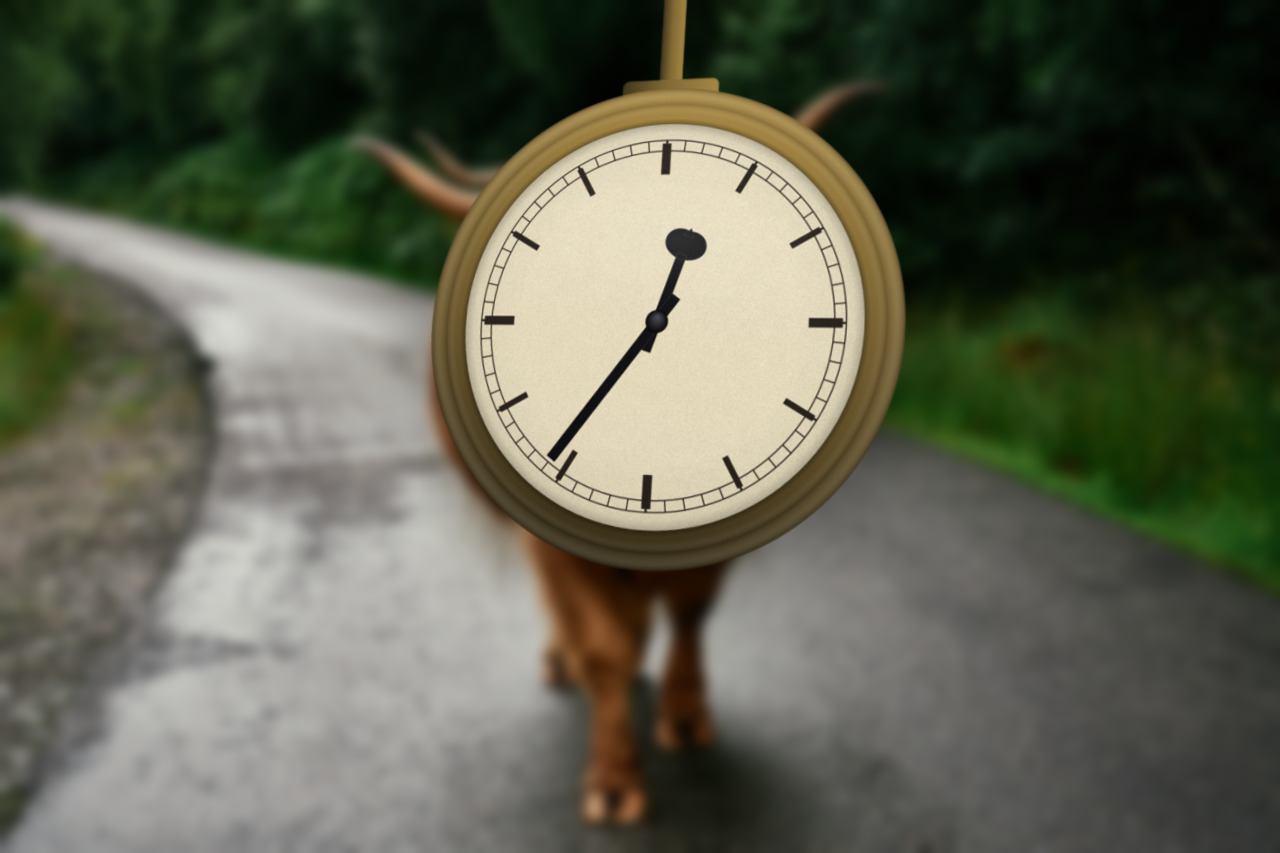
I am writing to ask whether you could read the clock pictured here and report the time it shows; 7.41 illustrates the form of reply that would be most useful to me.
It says 12.36
